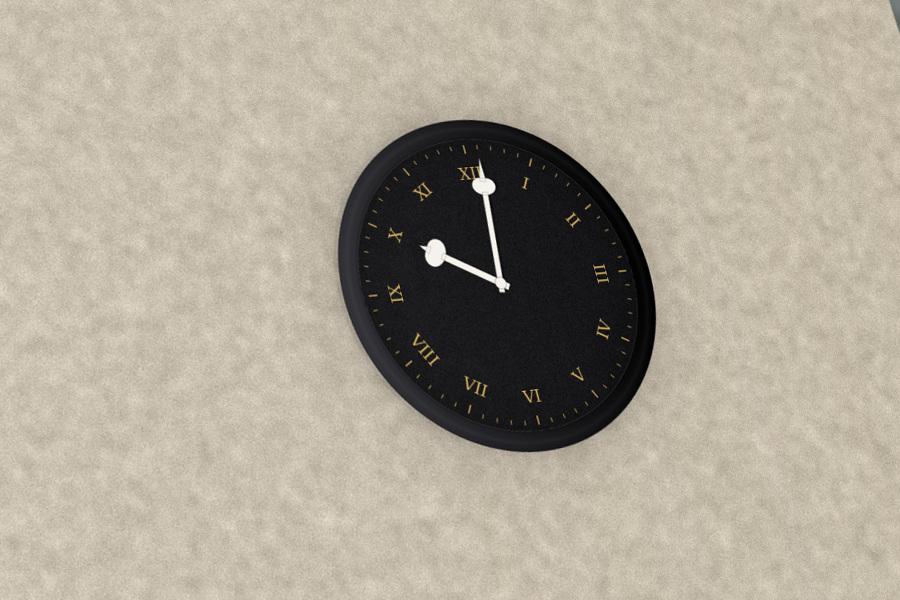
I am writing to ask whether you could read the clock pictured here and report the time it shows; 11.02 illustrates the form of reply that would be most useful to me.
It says 10.01
